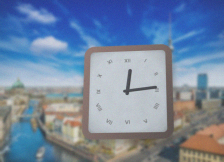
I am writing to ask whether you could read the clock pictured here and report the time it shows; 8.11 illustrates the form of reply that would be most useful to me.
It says 12.14
